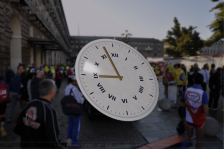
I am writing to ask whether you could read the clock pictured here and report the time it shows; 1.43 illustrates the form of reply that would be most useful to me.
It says 8.57
